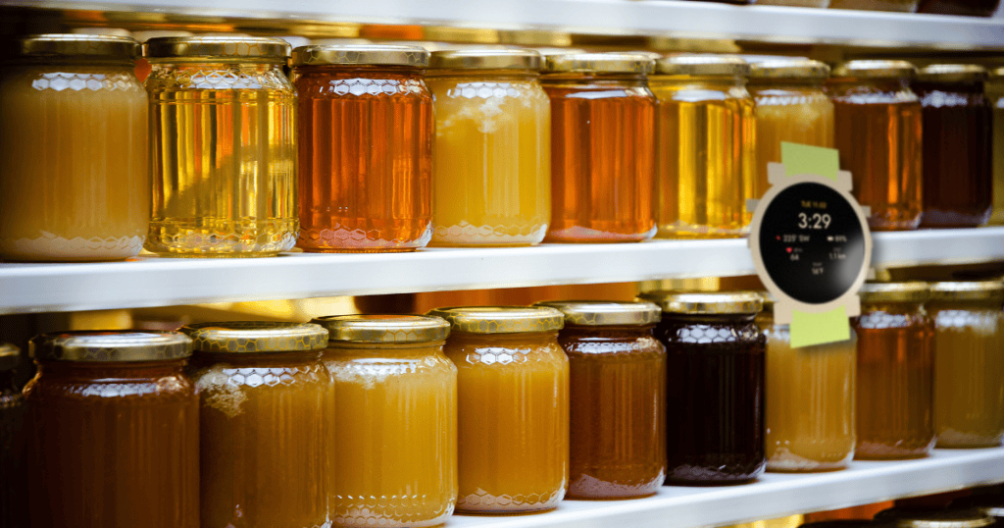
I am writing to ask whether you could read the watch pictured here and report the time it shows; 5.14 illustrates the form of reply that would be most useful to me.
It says 3.29
